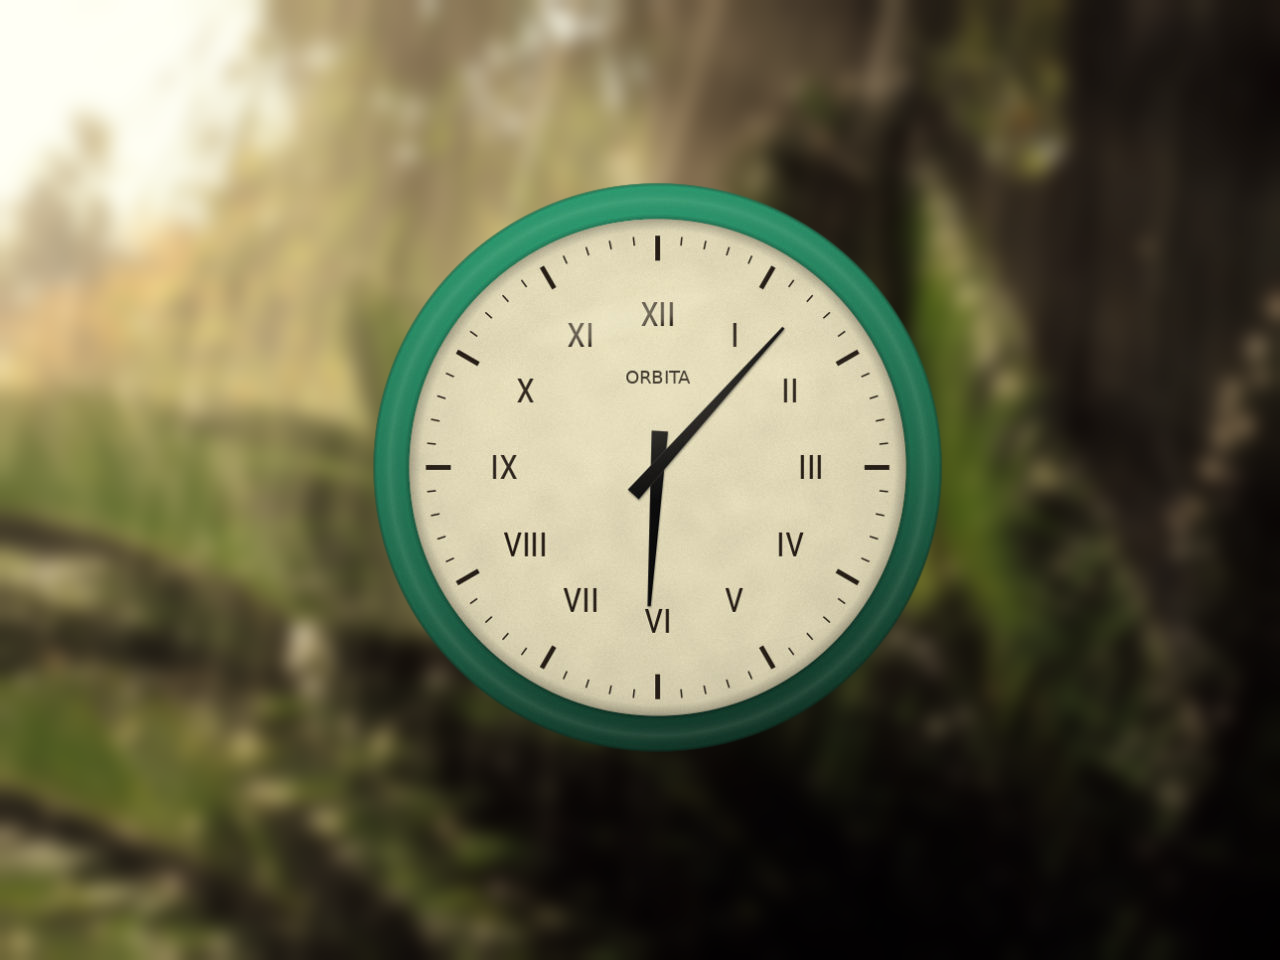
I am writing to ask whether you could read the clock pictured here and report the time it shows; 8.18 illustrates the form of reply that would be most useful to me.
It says 6.07
